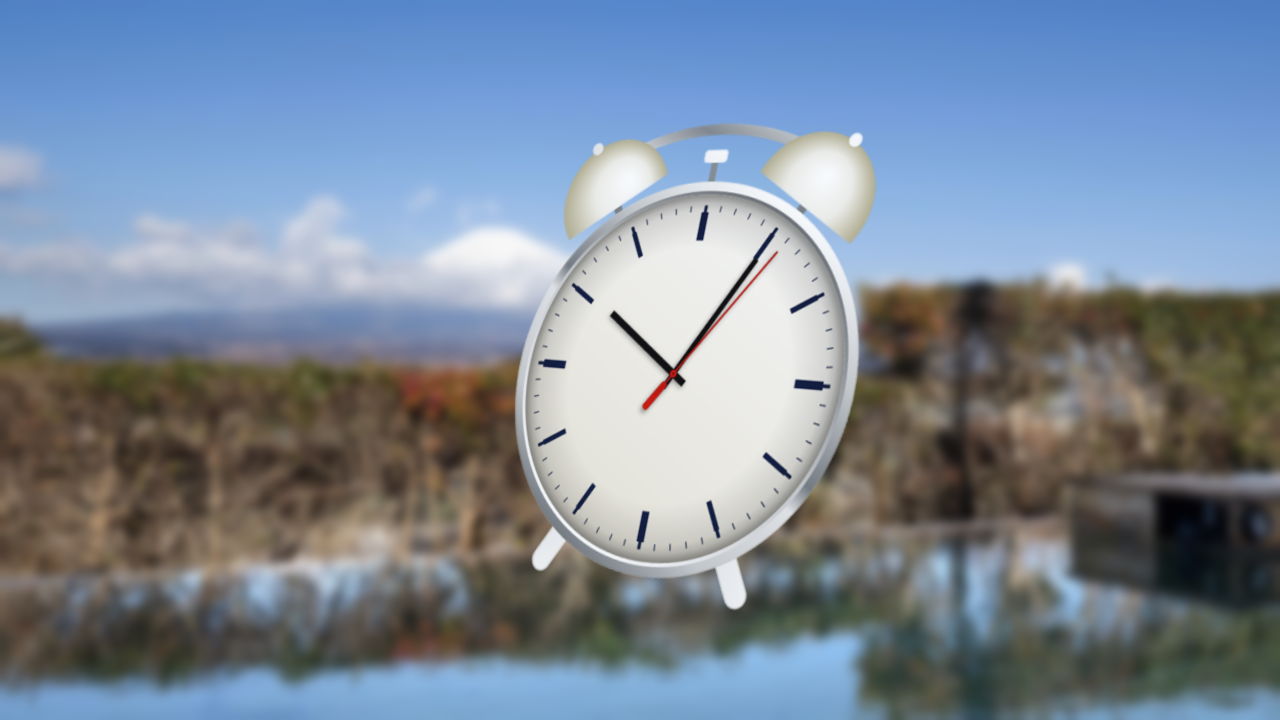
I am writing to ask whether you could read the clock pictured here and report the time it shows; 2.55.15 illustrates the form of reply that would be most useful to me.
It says 10.05.06
